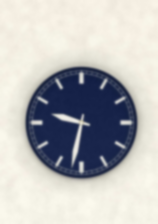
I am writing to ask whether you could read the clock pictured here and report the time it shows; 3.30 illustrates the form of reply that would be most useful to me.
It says 9.32
